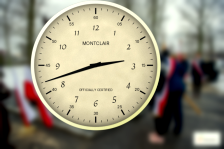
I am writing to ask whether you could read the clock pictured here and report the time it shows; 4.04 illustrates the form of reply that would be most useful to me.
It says 2.42
